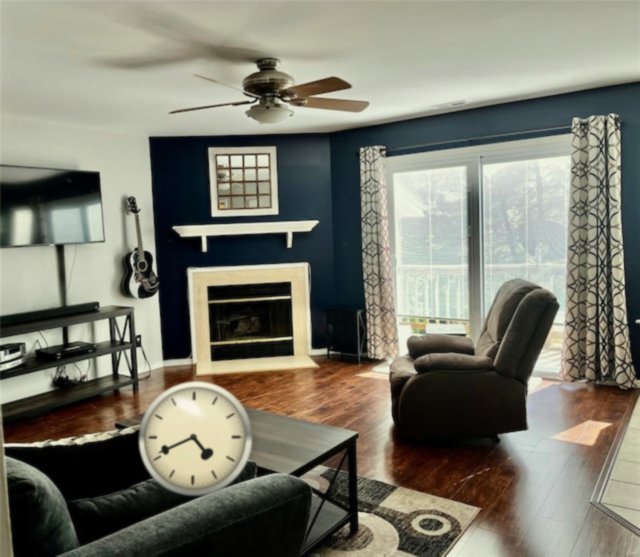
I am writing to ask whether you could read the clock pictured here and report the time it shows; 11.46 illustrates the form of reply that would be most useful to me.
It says 4.41
